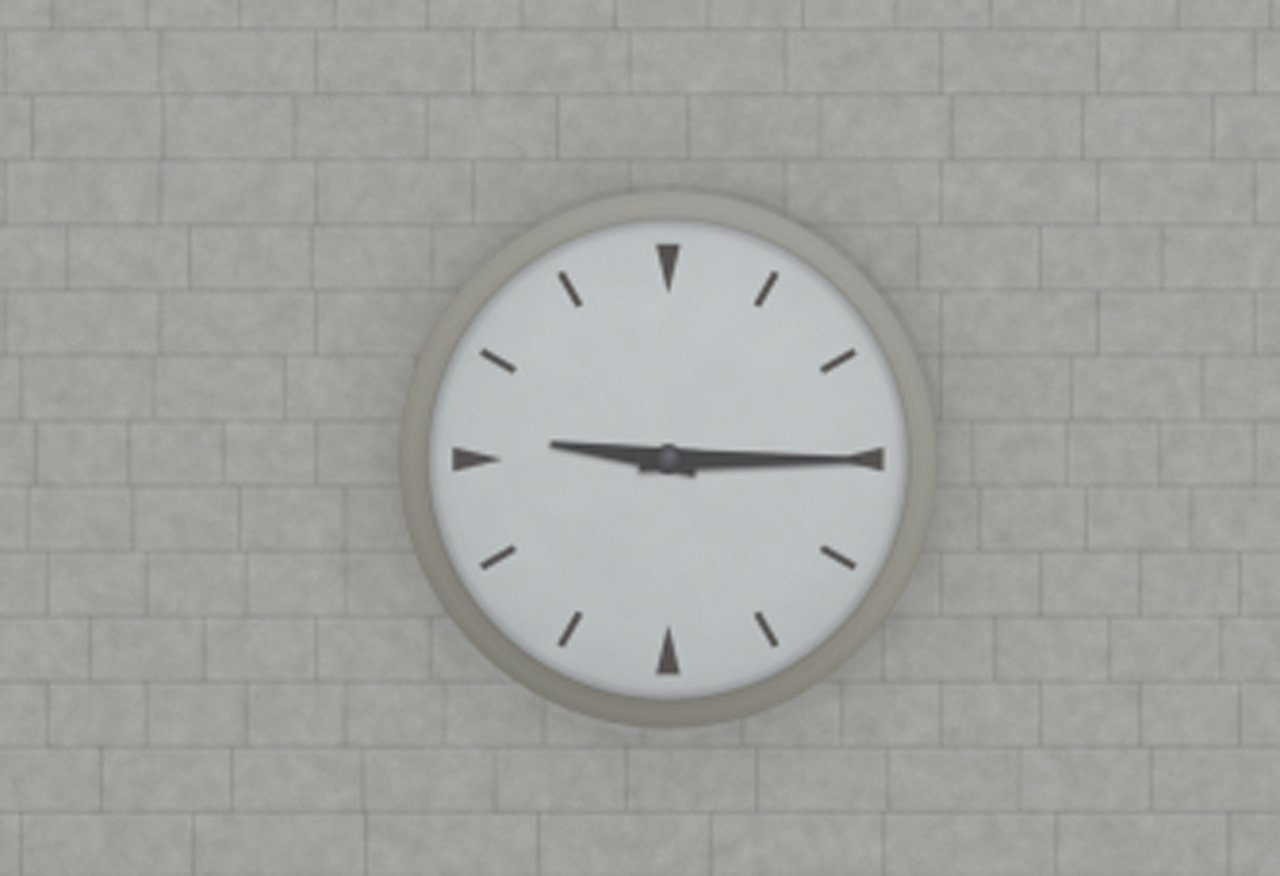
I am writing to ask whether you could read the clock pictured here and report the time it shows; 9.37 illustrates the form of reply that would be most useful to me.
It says 9.15
